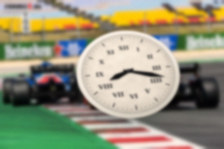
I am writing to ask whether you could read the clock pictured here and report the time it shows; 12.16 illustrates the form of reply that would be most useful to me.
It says 8.18
